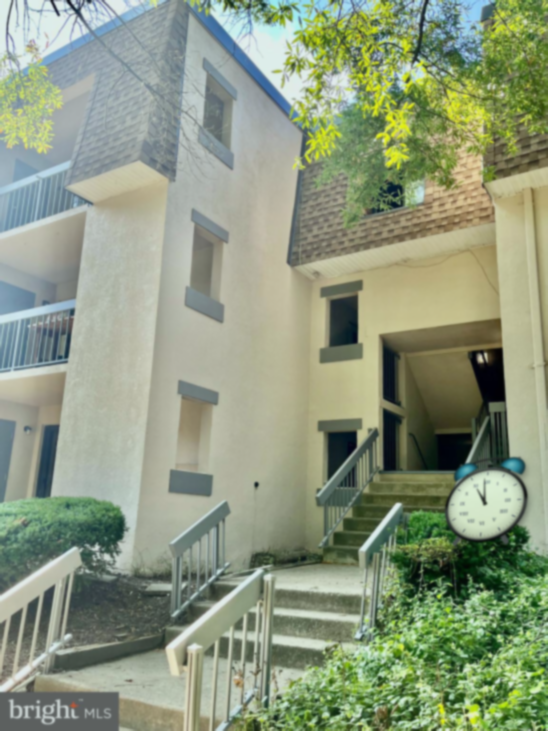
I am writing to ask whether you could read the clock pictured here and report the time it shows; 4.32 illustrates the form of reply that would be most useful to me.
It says 10.59
